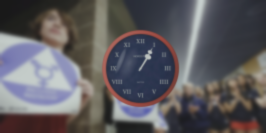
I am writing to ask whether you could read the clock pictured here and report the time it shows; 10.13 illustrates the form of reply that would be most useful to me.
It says 1.05
